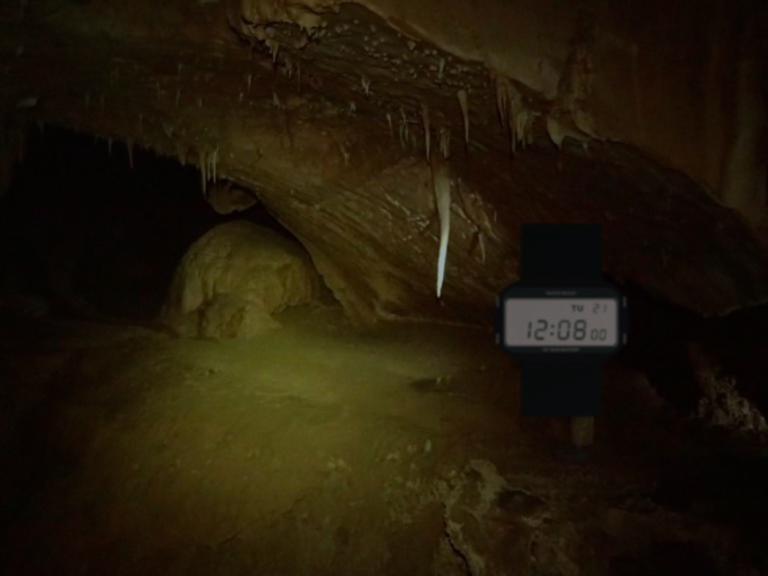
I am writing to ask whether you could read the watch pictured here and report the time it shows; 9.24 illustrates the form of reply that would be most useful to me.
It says 12.08
